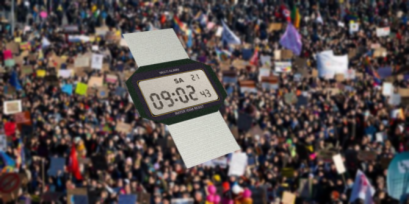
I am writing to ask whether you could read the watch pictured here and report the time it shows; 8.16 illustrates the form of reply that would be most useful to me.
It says 9.02
